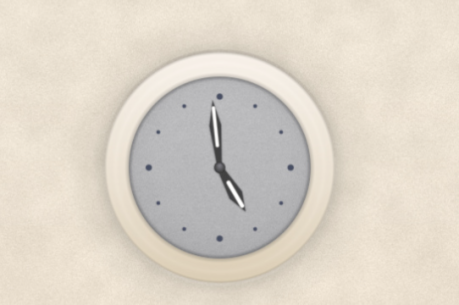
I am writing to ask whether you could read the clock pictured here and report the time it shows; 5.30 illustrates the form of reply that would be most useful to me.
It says 4.59
